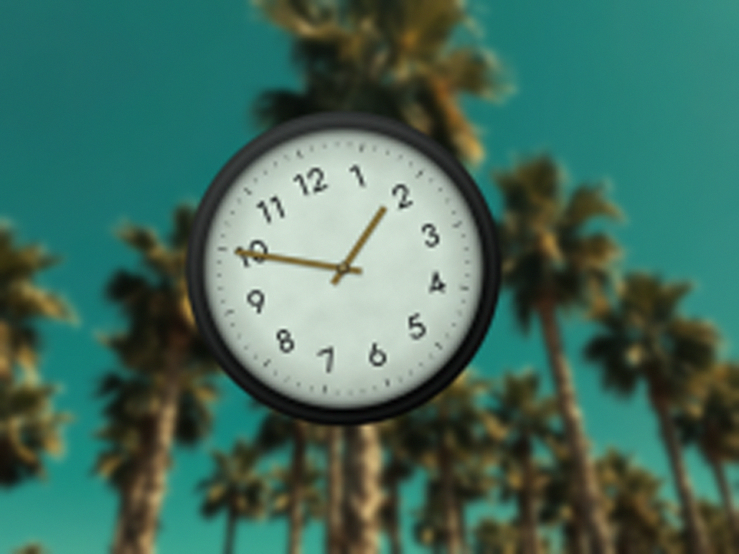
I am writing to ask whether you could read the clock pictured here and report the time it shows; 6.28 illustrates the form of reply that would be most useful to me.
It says 1.50
